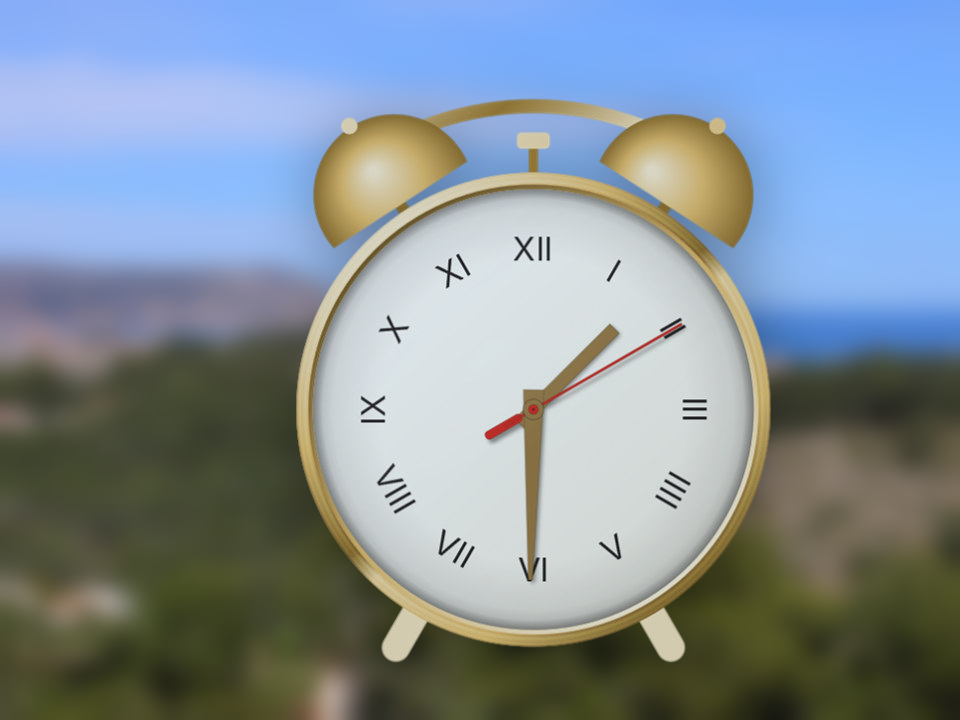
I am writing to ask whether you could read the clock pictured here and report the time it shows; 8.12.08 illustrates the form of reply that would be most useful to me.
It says 1.30.10
